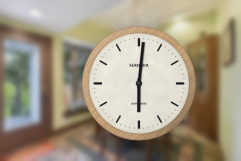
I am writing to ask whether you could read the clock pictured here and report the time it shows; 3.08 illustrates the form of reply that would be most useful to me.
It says 6.01
